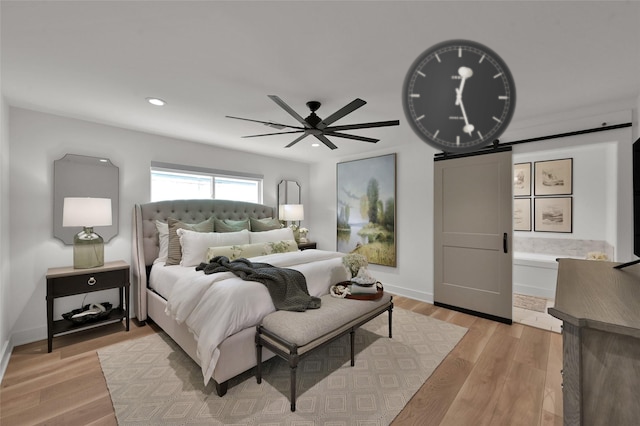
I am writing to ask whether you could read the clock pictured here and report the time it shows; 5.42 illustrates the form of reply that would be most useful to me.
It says 12.27
